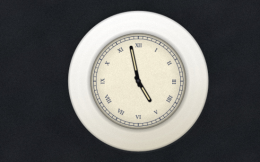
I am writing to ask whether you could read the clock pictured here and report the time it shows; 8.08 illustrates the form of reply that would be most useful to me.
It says 4.58
